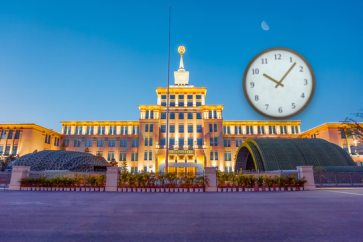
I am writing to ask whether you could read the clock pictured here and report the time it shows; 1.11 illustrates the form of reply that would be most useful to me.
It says 10.07
